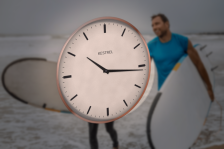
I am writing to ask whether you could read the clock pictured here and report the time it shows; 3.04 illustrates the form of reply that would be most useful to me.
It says 10.16
